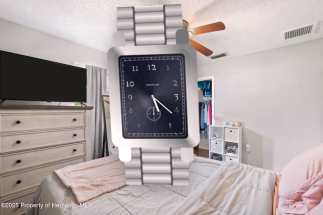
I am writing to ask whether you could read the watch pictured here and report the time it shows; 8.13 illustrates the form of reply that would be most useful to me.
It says 5.22
